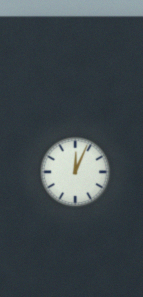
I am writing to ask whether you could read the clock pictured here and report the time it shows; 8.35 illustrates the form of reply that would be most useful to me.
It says 12.04
